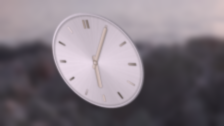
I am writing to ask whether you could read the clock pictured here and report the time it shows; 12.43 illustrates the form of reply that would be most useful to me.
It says 6.05
